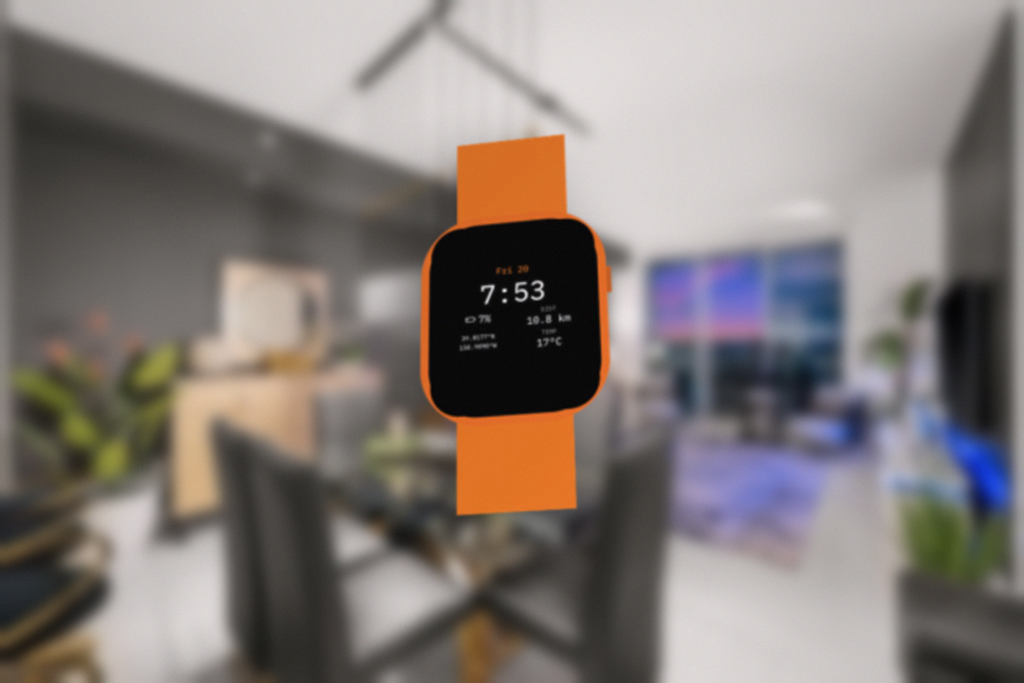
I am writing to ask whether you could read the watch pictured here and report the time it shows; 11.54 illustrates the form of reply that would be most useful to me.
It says 7.53
